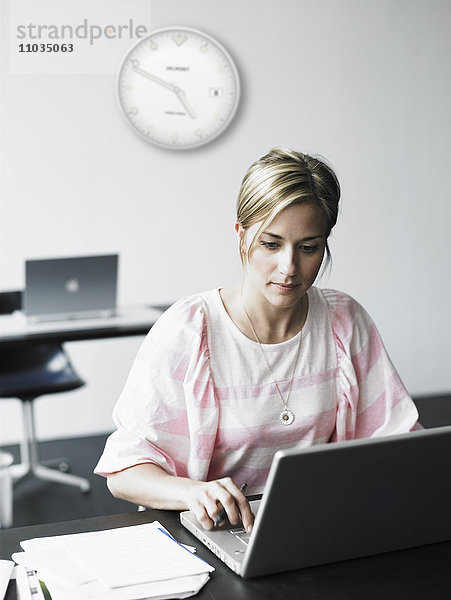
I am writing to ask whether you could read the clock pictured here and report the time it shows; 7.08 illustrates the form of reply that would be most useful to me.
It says 4.49
